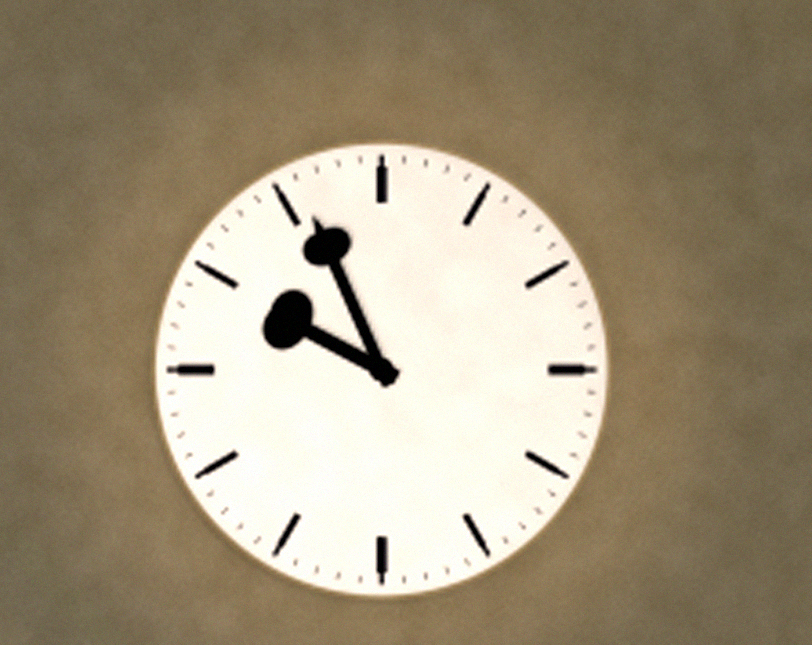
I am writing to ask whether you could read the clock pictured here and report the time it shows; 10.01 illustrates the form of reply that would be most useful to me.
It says 9.56
